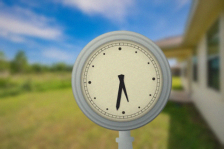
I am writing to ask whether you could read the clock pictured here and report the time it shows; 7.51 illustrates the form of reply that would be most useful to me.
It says 5.32
